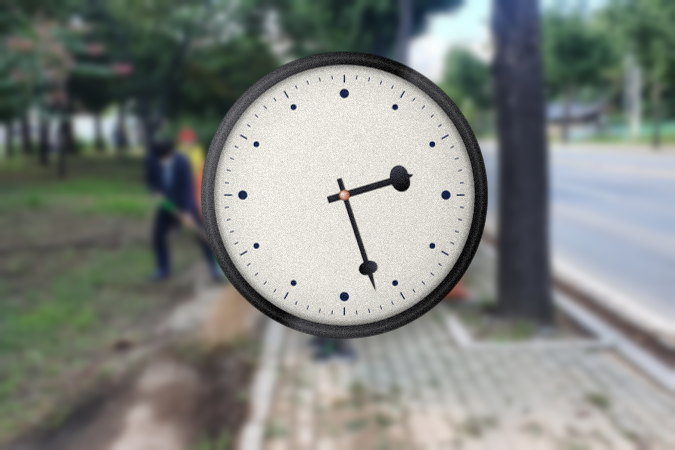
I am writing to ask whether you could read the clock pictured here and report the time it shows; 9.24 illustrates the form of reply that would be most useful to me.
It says 2.27
